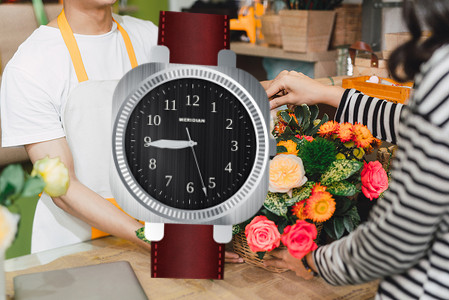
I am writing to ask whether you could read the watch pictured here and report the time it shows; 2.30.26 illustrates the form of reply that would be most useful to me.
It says 8.44.27
